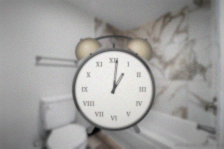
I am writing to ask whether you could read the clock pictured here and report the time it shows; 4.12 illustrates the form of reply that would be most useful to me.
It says 1.01
